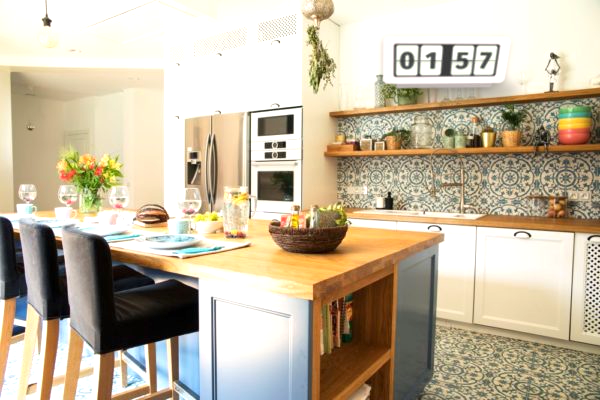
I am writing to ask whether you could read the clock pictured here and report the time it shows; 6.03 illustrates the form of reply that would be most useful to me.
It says 1.57
